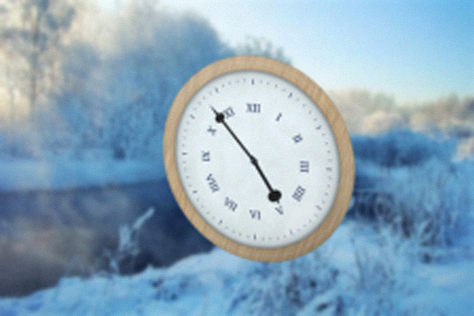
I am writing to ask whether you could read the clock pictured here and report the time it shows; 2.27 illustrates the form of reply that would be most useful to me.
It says 4.53
